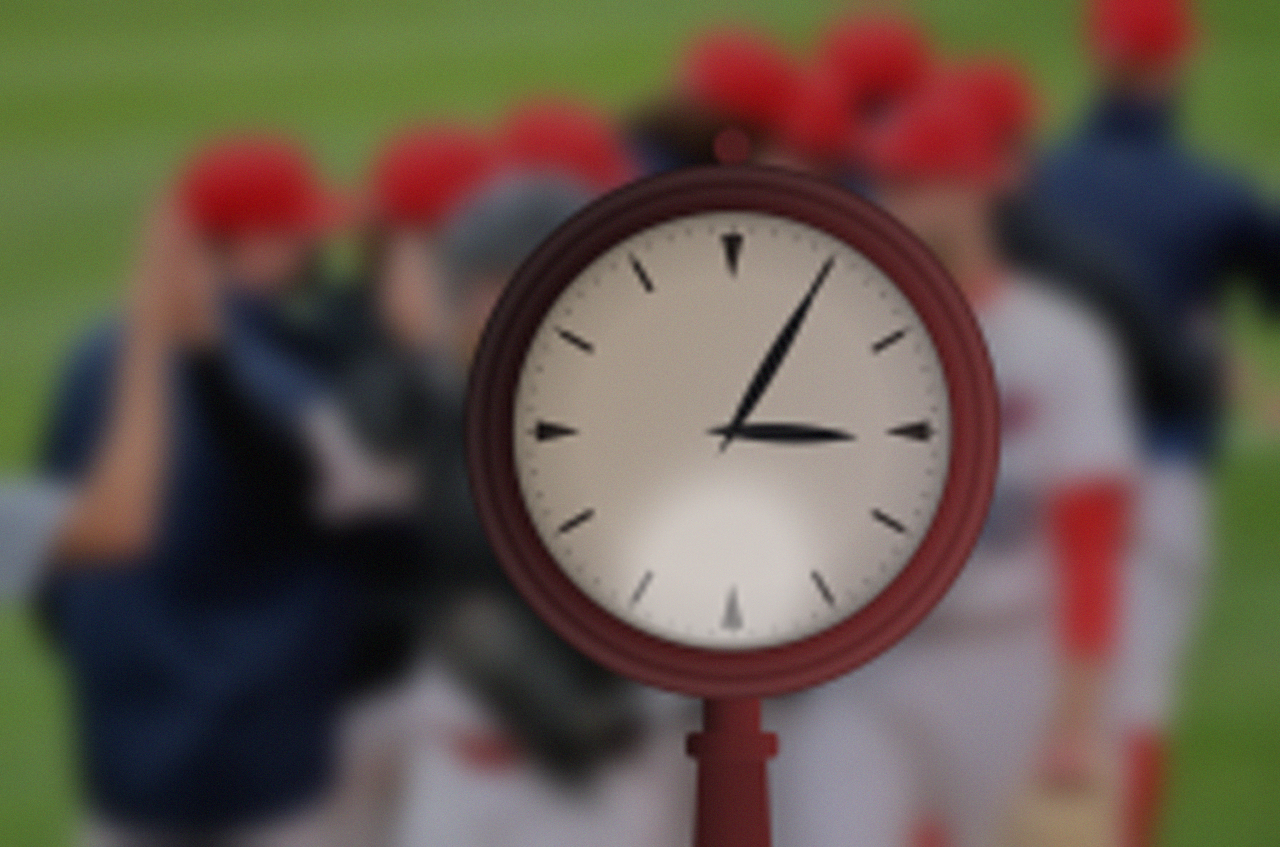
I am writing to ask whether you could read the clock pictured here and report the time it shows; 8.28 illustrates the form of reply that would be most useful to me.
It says 3.05
